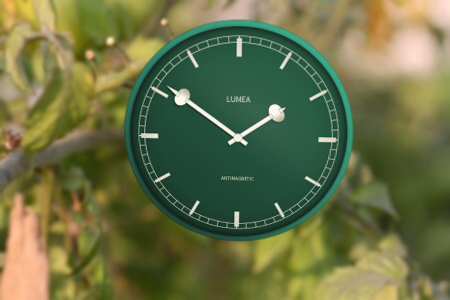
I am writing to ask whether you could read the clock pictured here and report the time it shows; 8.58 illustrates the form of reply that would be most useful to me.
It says 1.51
